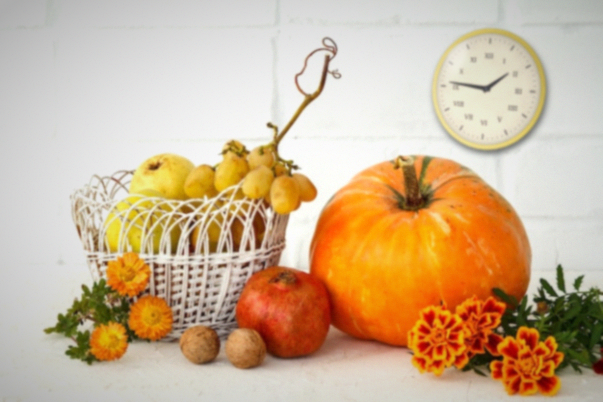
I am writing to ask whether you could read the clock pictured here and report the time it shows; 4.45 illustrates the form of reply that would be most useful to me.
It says 1.46
